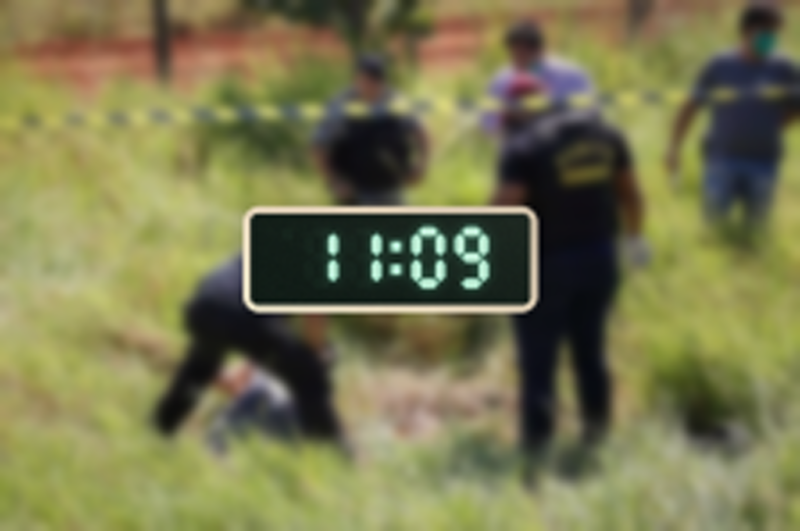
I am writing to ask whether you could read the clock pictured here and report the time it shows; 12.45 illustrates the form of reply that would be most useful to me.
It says 11.09
